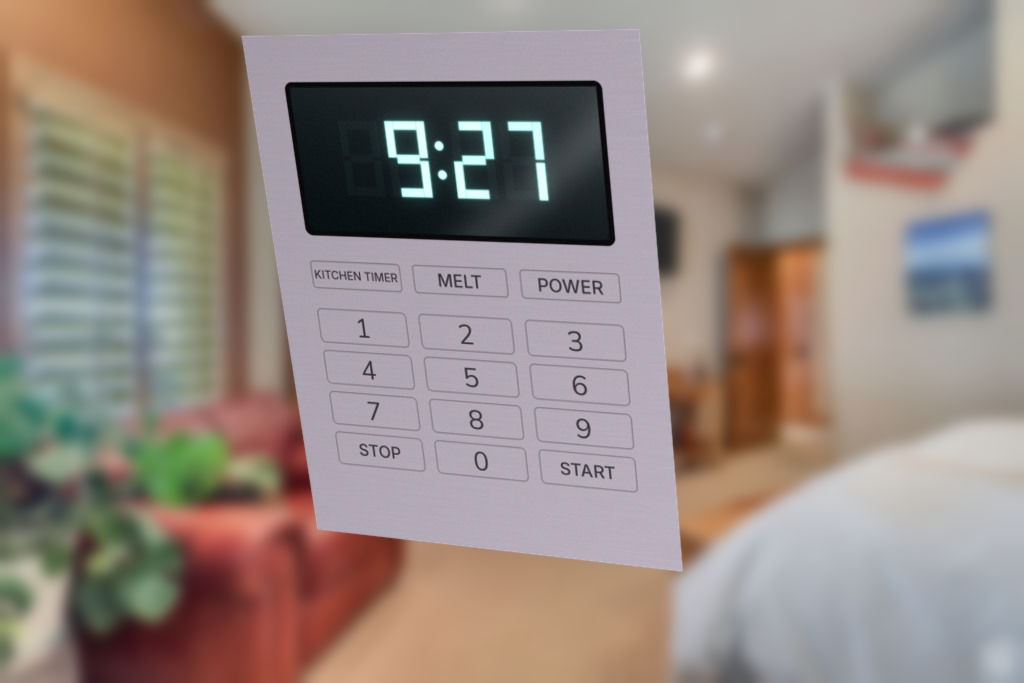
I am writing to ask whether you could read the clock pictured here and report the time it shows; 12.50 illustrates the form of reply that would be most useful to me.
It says 9.27
